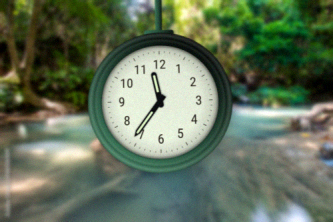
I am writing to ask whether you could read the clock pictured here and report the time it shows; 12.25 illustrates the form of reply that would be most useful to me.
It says 11.36
